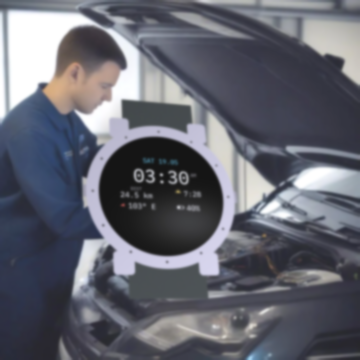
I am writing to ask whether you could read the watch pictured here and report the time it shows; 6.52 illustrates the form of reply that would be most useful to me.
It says 3.30
